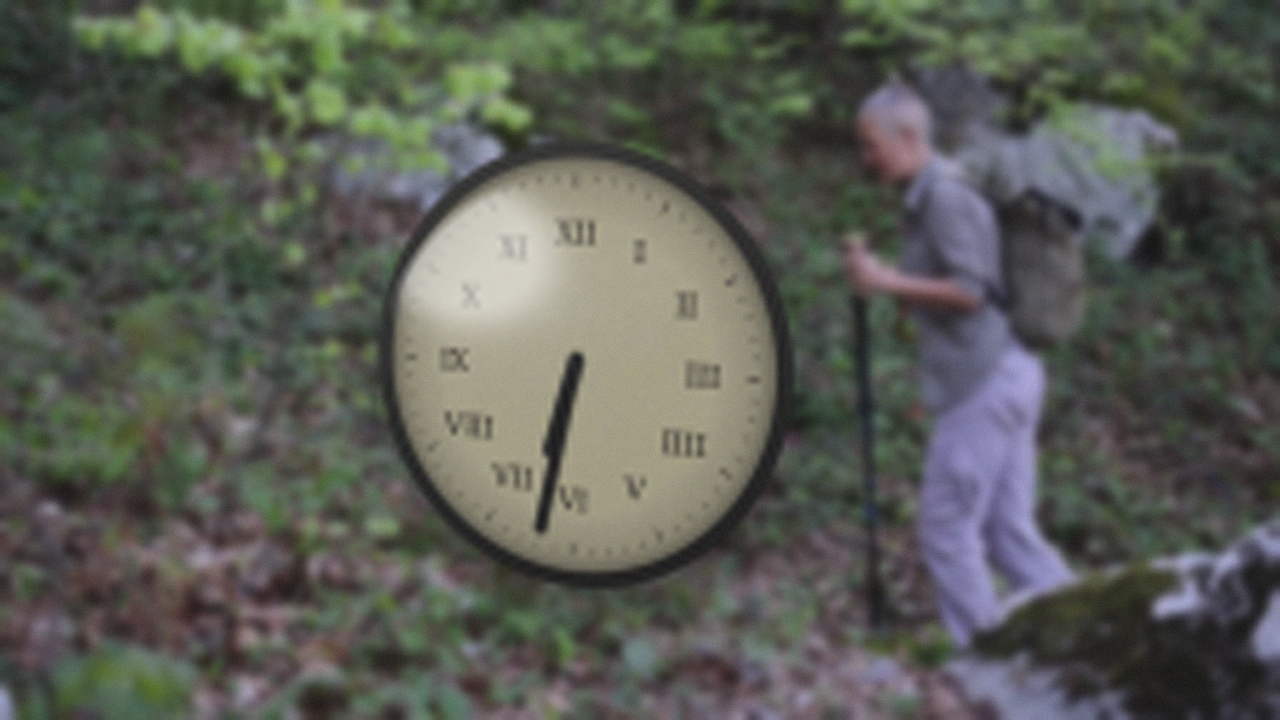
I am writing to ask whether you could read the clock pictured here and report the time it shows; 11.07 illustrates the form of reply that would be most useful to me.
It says 6.32
